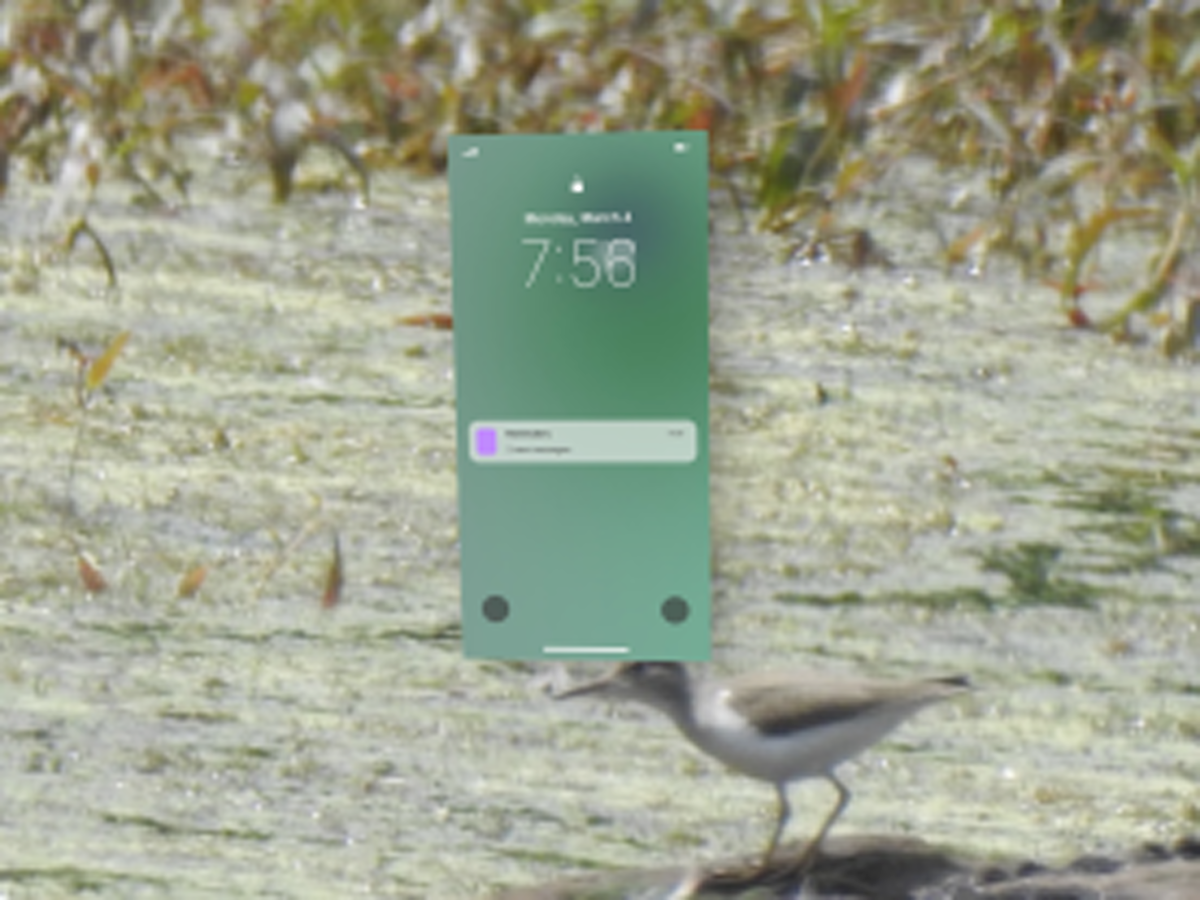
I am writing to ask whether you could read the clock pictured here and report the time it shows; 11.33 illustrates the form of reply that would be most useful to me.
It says 7.56
